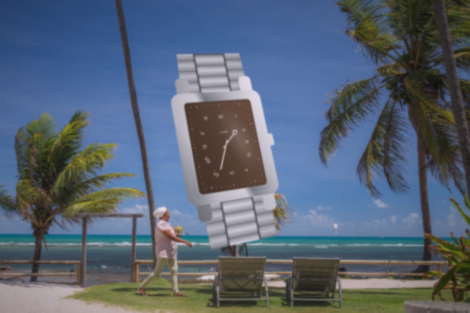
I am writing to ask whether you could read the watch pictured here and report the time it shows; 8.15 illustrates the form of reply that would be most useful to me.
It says 1.34
